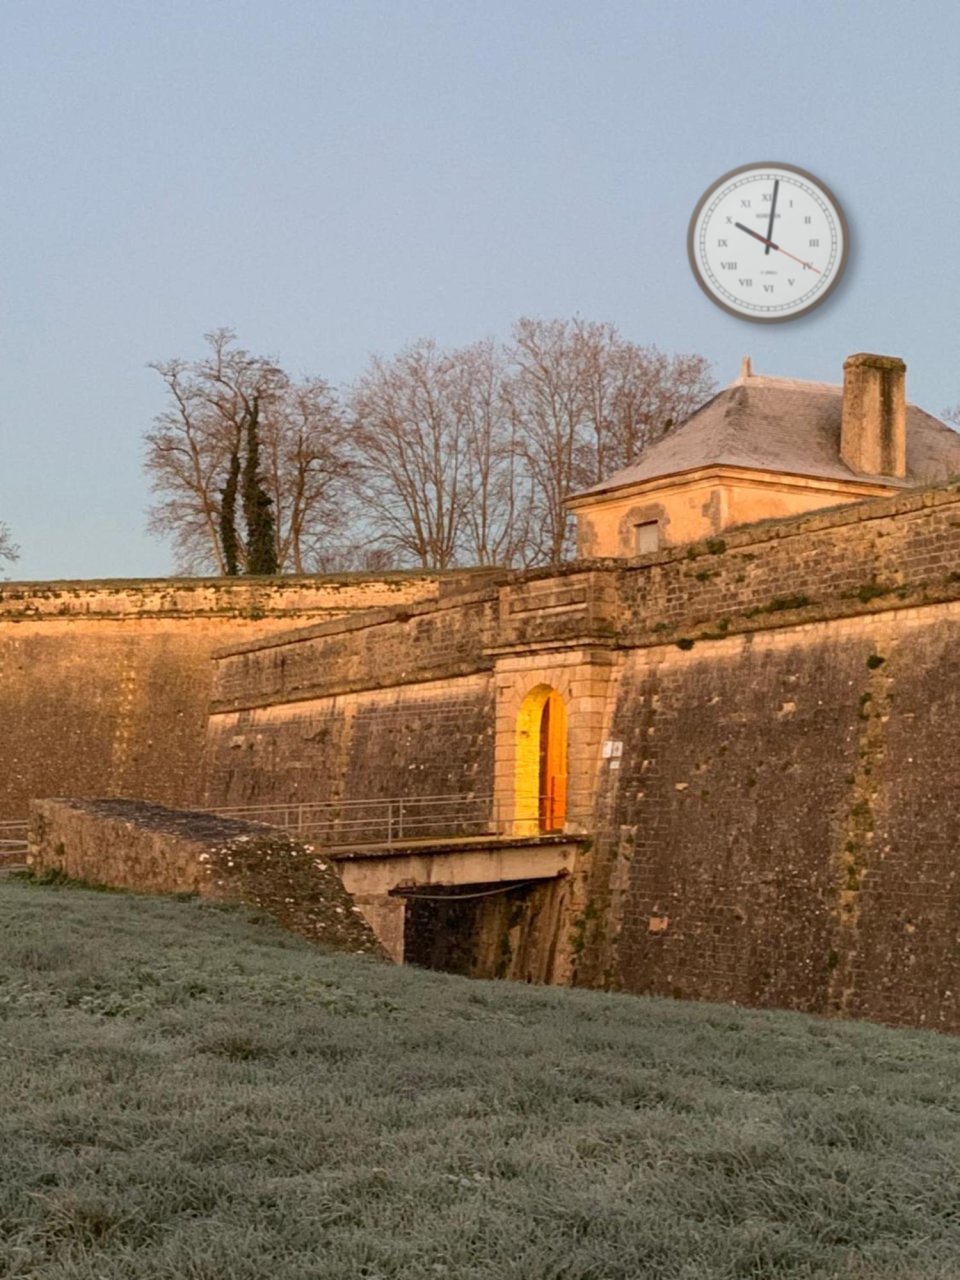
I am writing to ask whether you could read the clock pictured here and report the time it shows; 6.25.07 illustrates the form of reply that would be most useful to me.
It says 10.01.20
